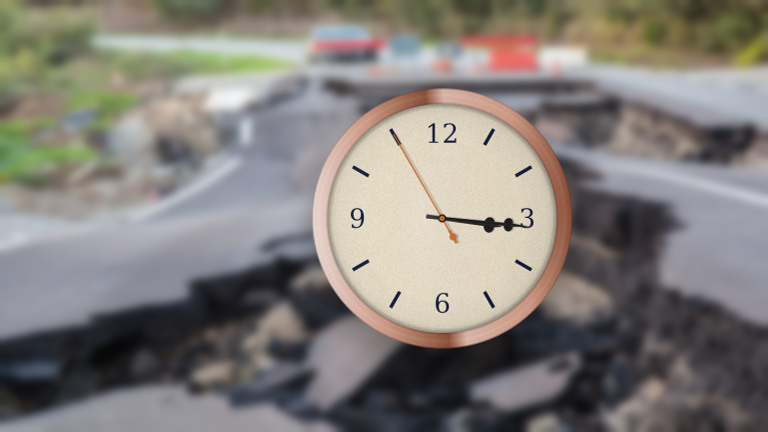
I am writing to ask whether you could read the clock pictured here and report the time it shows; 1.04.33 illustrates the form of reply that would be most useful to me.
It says 3.15.55
